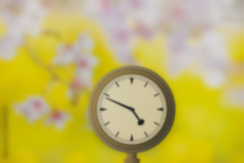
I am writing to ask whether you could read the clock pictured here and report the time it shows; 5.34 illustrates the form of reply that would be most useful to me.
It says 4.49
